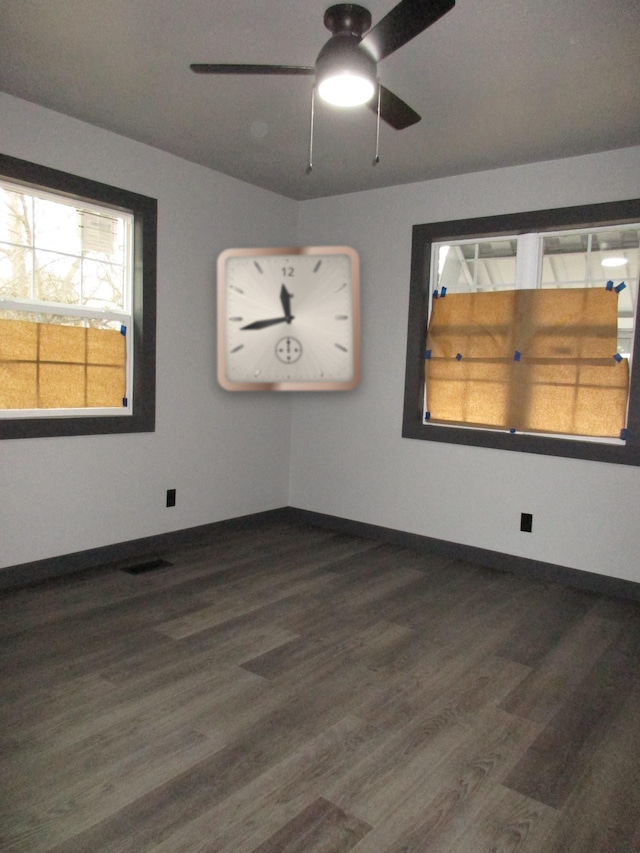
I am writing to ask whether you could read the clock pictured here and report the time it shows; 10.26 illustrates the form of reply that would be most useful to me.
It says 11.43
